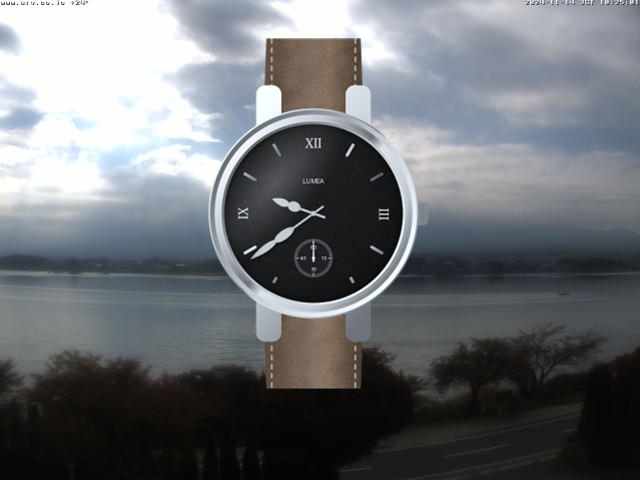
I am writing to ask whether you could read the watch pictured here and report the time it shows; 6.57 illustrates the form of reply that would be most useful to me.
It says 9.39
